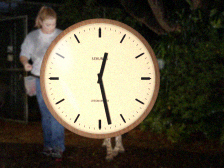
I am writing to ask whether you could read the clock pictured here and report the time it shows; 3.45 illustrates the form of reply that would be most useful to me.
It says 12.28
